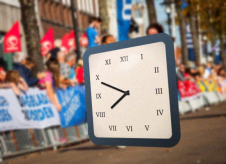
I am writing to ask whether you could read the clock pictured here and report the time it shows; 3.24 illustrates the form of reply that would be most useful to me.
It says 7.49
